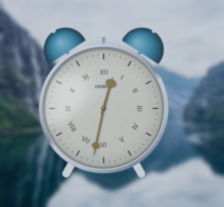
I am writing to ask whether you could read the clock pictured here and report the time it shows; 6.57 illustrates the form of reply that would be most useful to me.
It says 12.32
